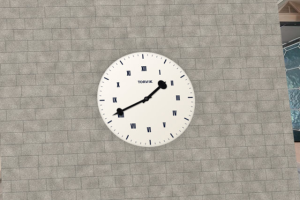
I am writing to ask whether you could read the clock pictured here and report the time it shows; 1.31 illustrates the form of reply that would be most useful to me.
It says 1.41
